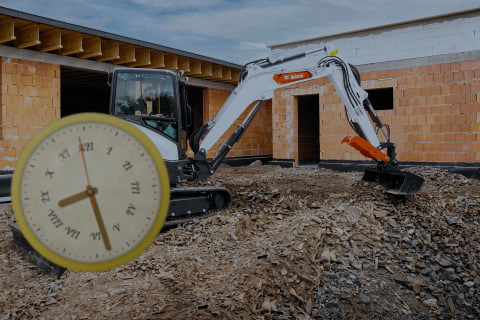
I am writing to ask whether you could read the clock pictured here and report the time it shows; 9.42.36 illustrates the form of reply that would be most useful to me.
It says 8.27.59
